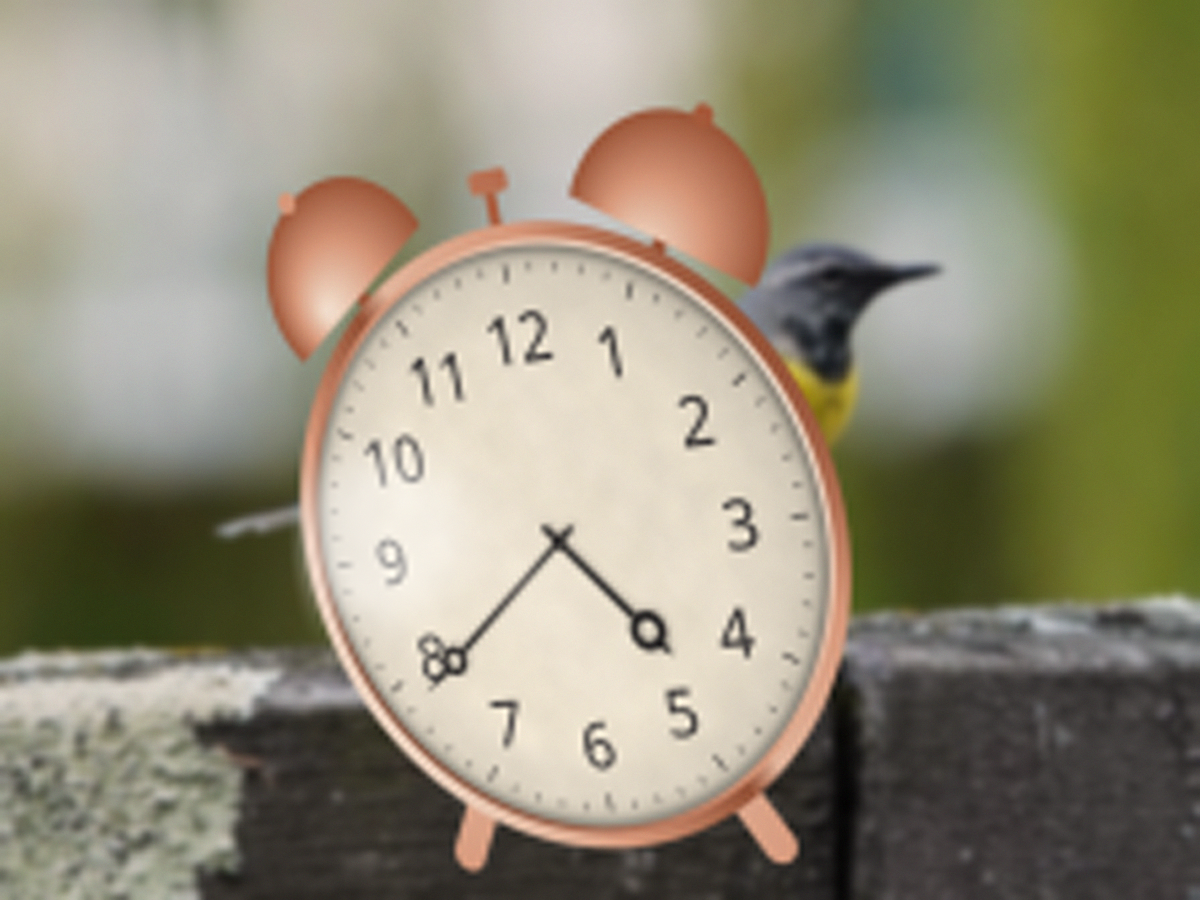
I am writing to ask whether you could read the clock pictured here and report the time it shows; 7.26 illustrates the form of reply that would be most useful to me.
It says 4.39
